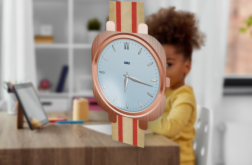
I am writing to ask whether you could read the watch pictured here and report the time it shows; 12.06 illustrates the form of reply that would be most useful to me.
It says 6.17
